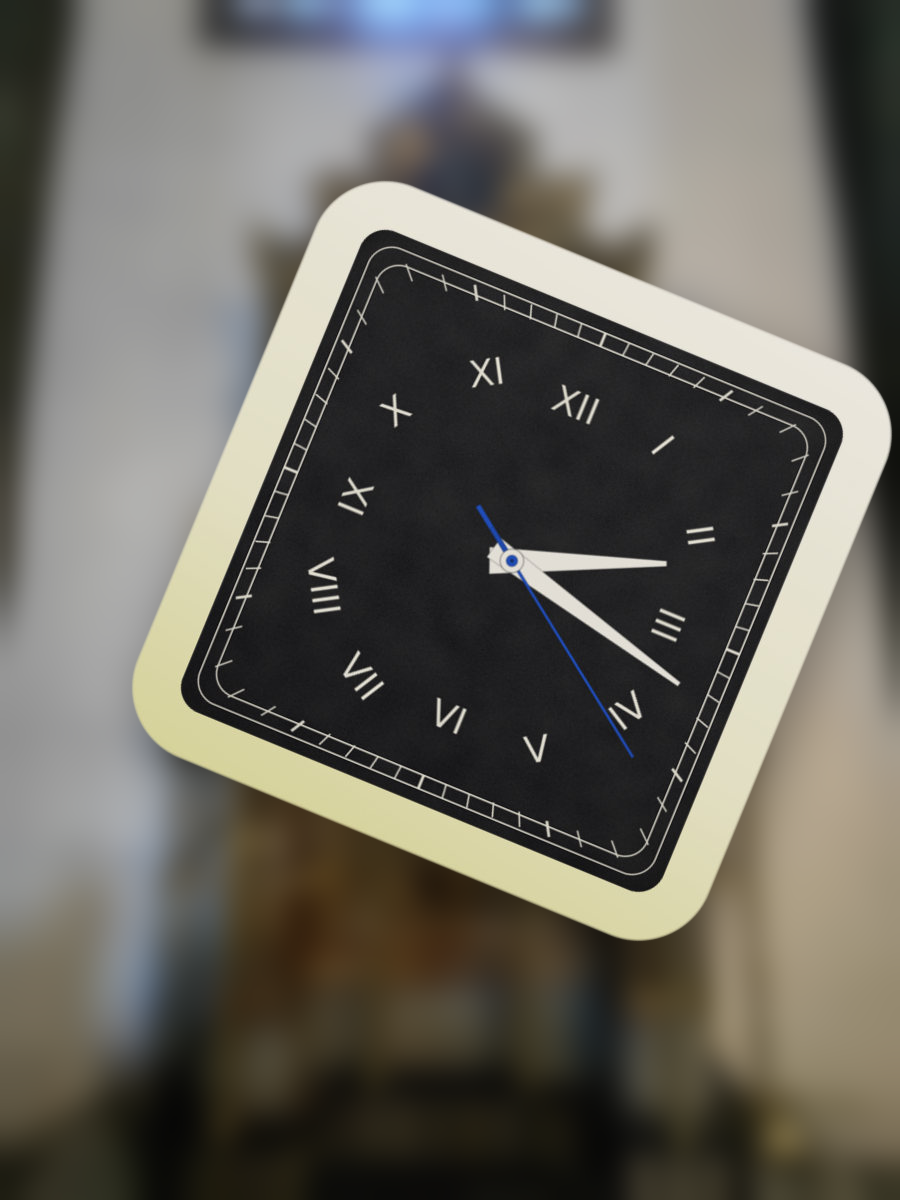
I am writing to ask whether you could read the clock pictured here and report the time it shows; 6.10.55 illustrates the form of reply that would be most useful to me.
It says 2.17.21
